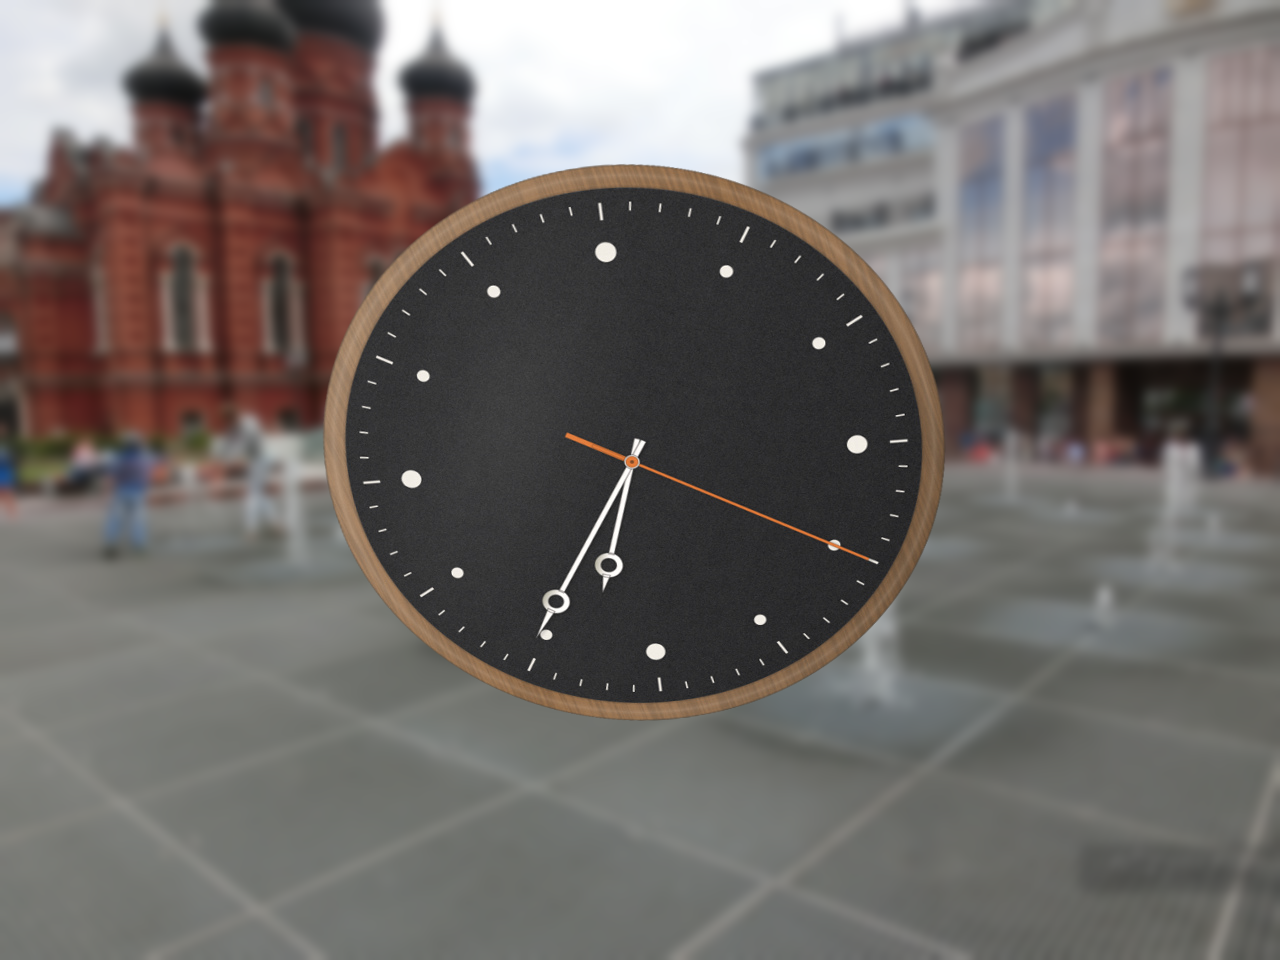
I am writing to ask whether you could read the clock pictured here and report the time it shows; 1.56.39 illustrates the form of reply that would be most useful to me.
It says 6.35.20
